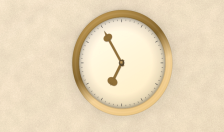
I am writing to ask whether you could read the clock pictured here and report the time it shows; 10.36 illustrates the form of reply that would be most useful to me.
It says 6.55
